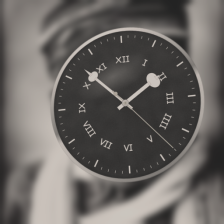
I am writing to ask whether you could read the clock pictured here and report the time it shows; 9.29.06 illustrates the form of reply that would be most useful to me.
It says 1.52.23
